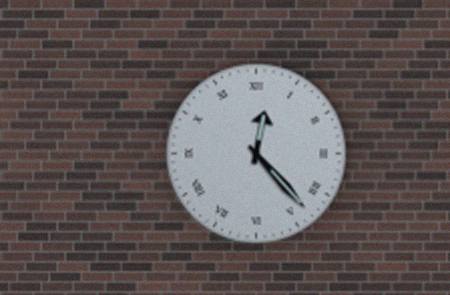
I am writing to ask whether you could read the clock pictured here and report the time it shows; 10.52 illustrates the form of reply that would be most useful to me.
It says 12.23
